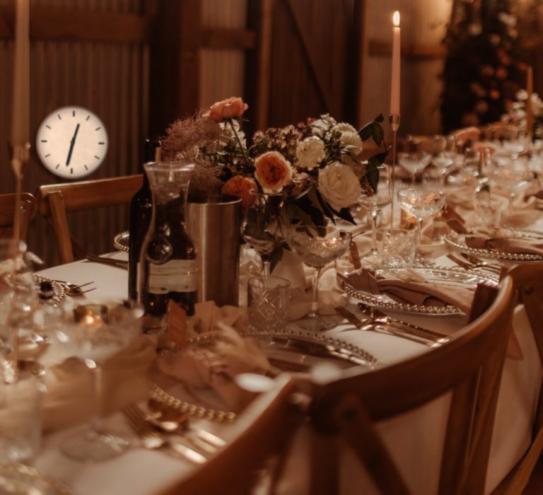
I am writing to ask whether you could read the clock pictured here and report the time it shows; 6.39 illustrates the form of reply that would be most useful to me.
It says 12.32
